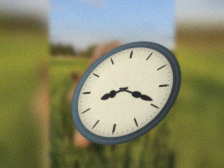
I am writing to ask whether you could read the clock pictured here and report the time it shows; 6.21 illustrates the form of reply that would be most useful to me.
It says 8.19
